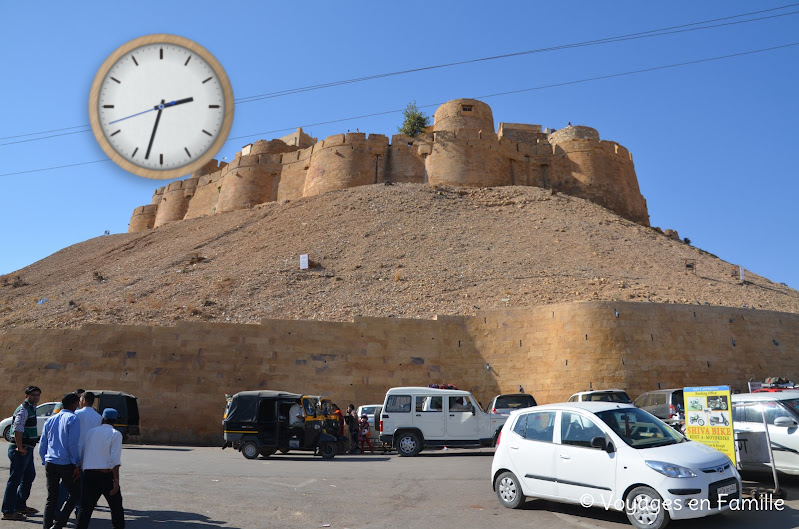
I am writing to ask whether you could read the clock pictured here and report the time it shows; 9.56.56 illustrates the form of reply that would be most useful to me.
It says 2.32.42
